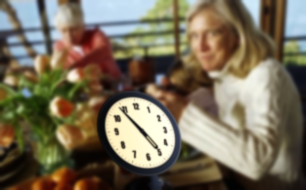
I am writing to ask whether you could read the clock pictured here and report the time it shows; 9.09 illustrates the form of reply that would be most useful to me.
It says 4.54
